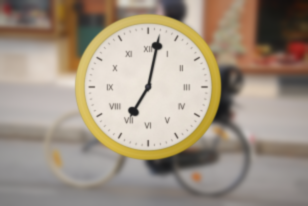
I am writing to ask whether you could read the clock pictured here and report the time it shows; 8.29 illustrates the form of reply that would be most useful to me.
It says 7.02
